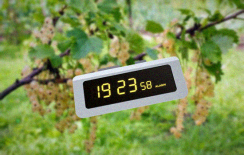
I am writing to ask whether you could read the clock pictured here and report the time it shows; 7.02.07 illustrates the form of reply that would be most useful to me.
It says 19.23.58
